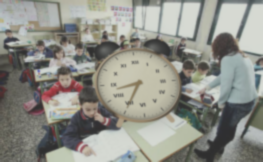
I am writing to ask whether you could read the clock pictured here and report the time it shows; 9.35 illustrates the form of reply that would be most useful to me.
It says 8.35
